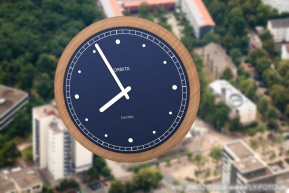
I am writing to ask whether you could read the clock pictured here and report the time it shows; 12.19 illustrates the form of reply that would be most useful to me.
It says 7.56
